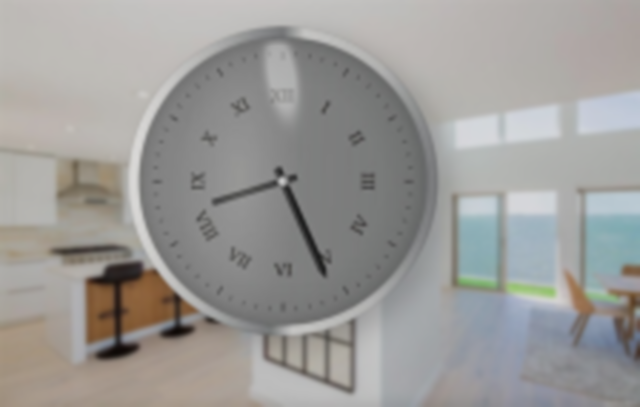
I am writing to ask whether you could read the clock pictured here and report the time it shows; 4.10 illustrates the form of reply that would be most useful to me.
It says 8.26
